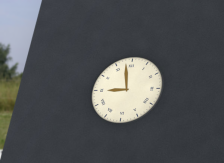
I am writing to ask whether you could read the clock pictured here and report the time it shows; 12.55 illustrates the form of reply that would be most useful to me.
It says 8.58
